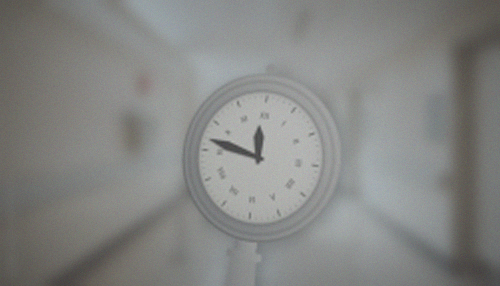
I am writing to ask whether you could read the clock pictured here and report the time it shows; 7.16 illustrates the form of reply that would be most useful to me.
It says 11.47
